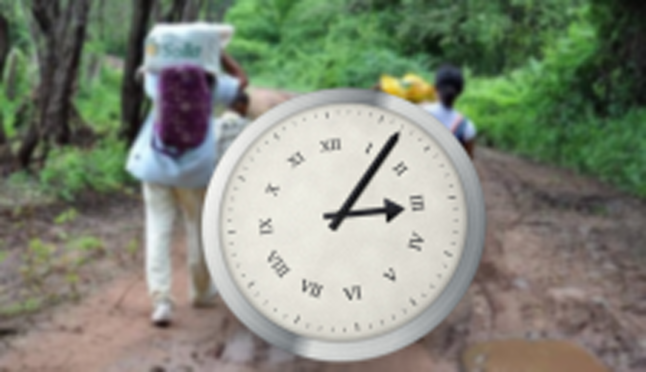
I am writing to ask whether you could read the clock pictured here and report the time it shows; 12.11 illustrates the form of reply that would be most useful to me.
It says 3.07
